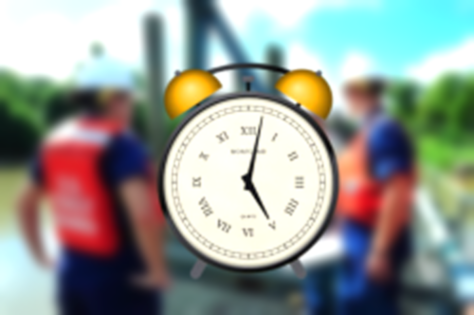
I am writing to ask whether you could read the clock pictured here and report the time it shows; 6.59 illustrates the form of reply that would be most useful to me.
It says 5.02
